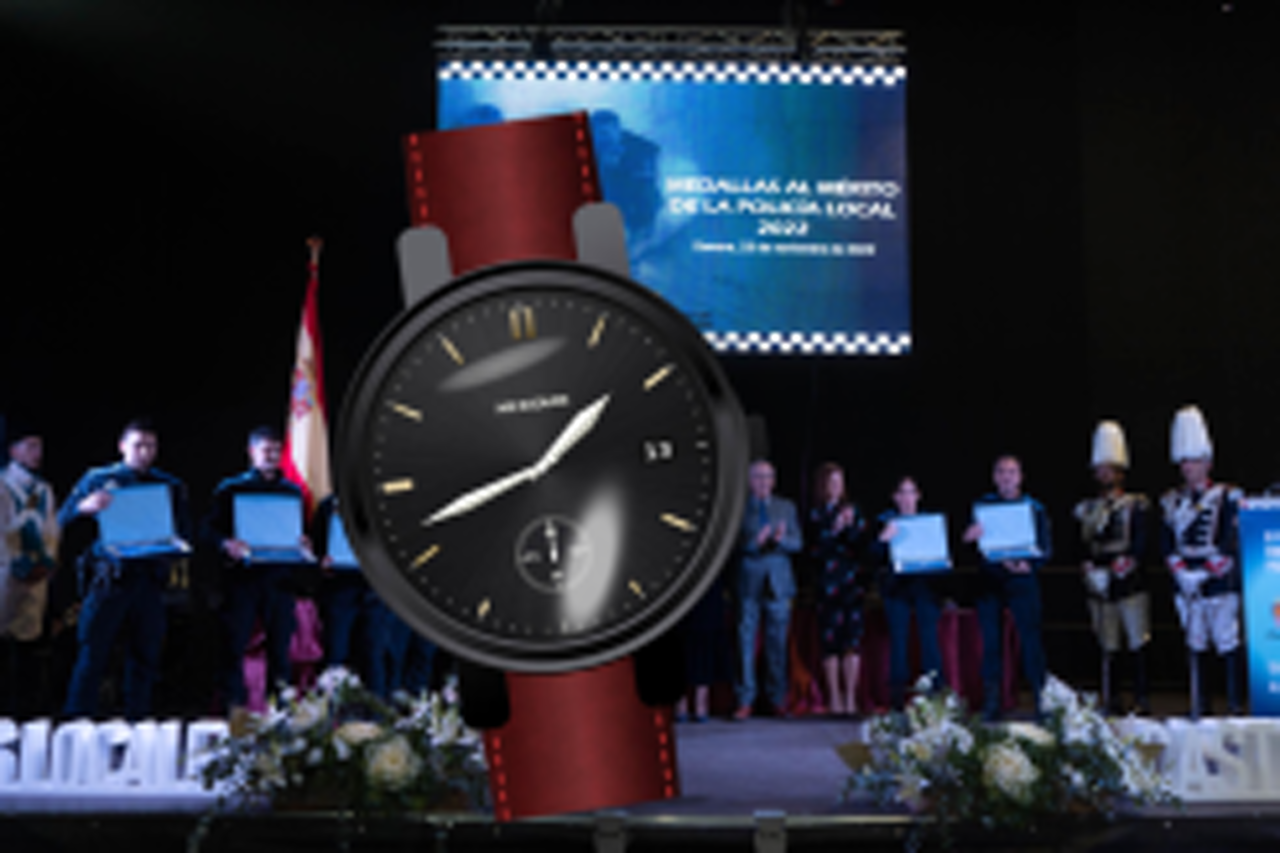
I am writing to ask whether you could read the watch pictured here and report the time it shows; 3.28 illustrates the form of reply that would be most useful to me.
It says 1.42
